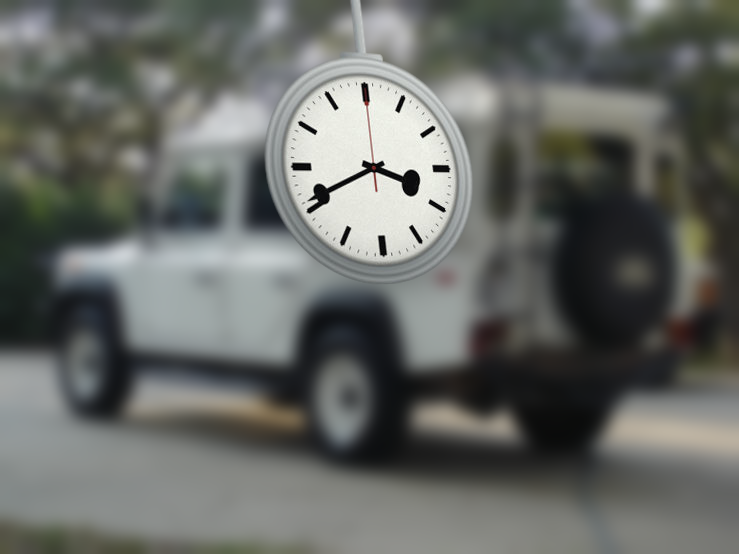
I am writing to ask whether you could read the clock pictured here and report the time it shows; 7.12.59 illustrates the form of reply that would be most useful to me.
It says 3.41.00
